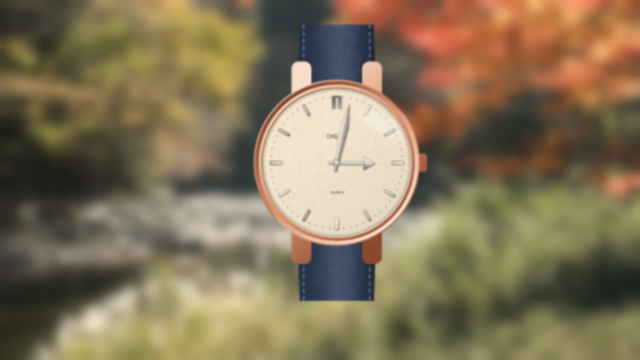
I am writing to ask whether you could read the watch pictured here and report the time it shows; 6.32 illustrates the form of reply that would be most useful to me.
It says 3.02
